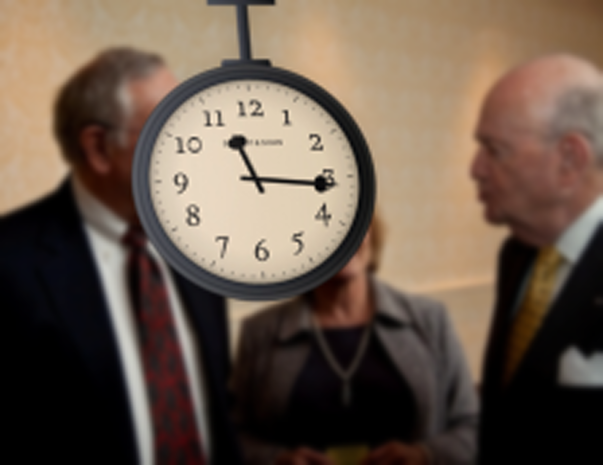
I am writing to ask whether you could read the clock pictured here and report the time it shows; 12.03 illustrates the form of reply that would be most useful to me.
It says 11.16
